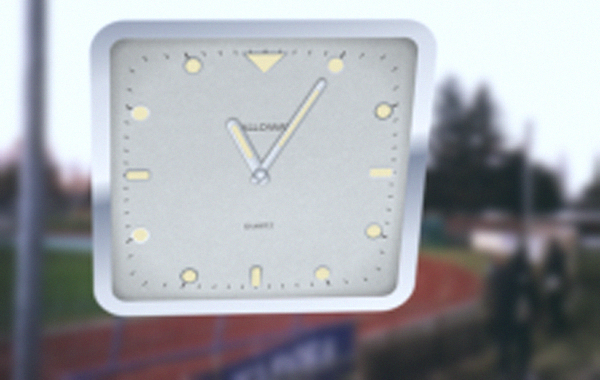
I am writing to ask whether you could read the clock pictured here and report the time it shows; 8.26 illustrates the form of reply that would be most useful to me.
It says 11.05
